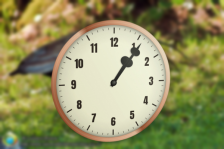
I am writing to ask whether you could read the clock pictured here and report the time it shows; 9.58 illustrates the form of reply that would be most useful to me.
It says 1.06
